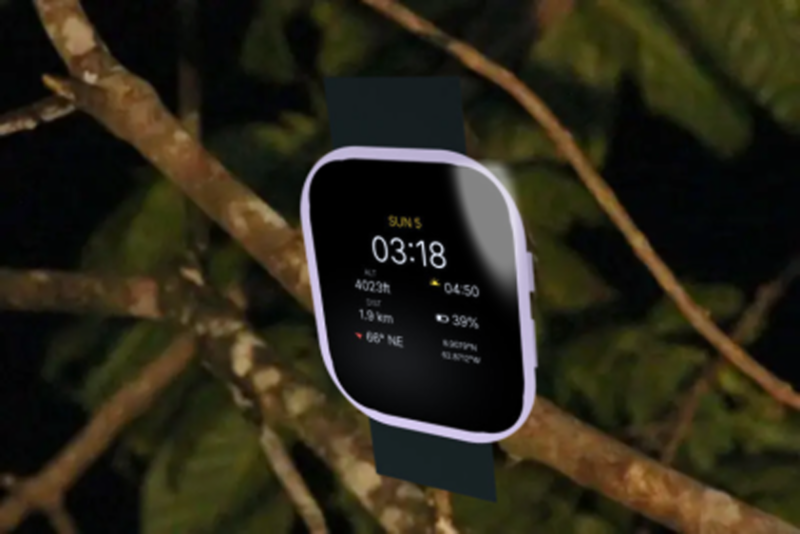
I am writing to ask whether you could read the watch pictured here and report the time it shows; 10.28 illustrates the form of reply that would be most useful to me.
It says 3.18
